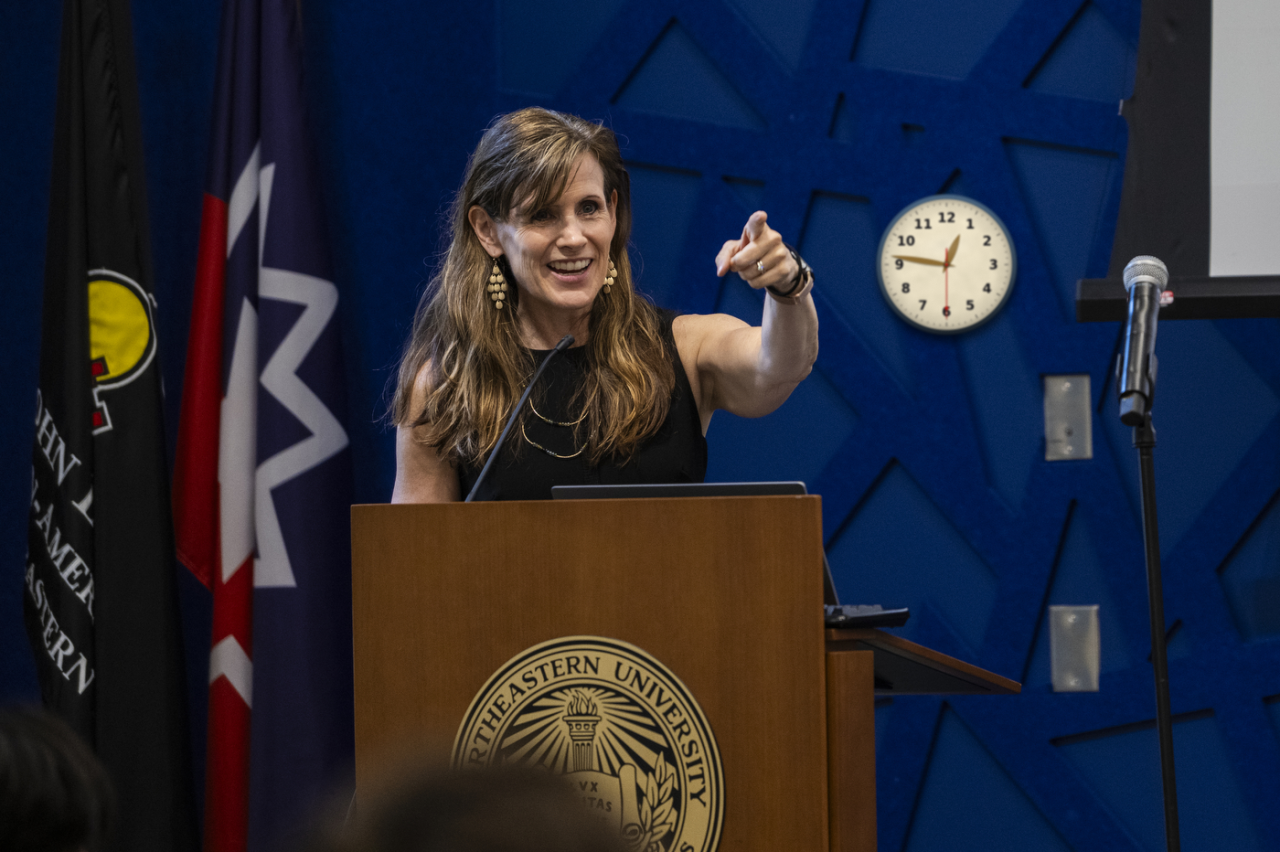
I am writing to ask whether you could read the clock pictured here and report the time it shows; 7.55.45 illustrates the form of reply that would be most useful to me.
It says 12.46.30
